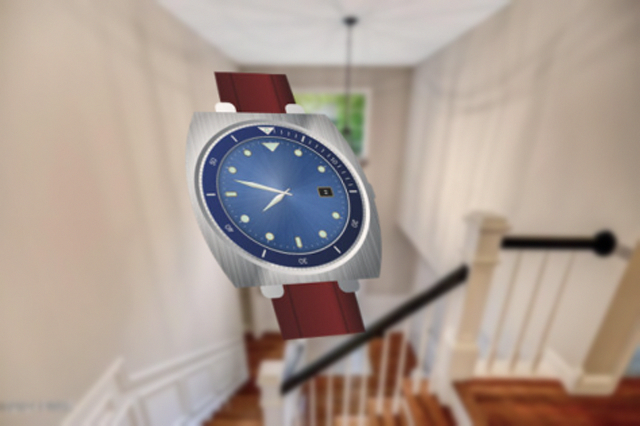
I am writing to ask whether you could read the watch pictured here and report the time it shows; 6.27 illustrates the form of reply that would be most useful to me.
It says 7.48
